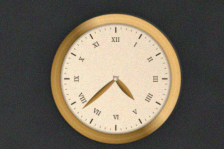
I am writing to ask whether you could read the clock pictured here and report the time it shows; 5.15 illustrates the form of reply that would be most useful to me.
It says 4.38
